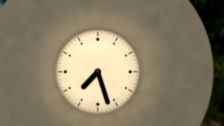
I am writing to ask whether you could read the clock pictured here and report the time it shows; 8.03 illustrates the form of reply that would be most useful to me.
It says 7.27
